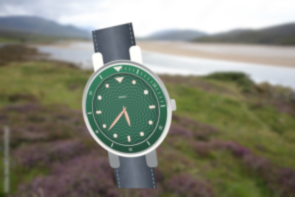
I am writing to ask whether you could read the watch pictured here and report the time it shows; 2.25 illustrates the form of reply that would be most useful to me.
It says 5.38
